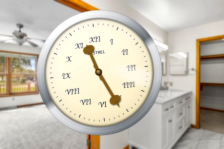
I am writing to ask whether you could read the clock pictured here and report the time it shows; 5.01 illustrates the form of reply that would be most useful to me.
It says 11.26
